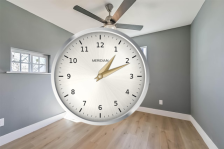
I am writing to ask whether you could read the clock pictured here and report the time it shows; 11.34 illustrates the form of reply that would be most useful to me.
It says 1.11
